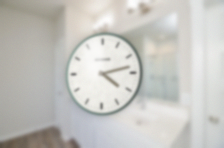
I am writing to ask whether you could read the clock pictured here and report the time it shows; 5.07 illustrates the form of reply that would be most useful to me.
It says 4.13
